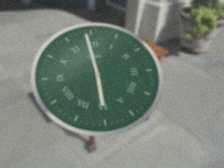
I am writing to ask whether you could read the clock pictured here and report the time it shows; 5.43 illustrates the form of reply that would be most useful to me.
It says 5.59
